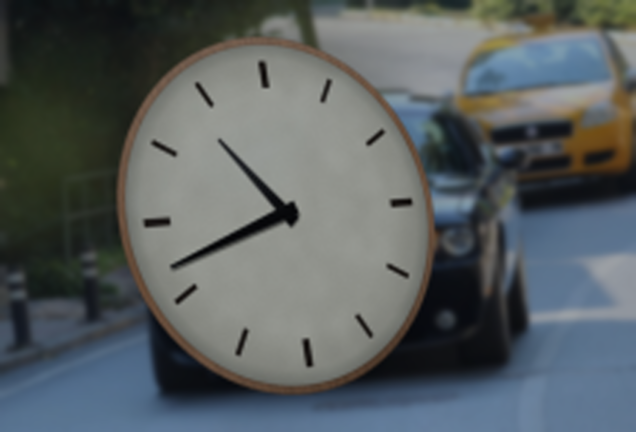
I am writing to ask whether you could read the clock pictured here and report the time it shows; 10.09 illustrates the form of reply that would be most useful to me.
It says 10.42
